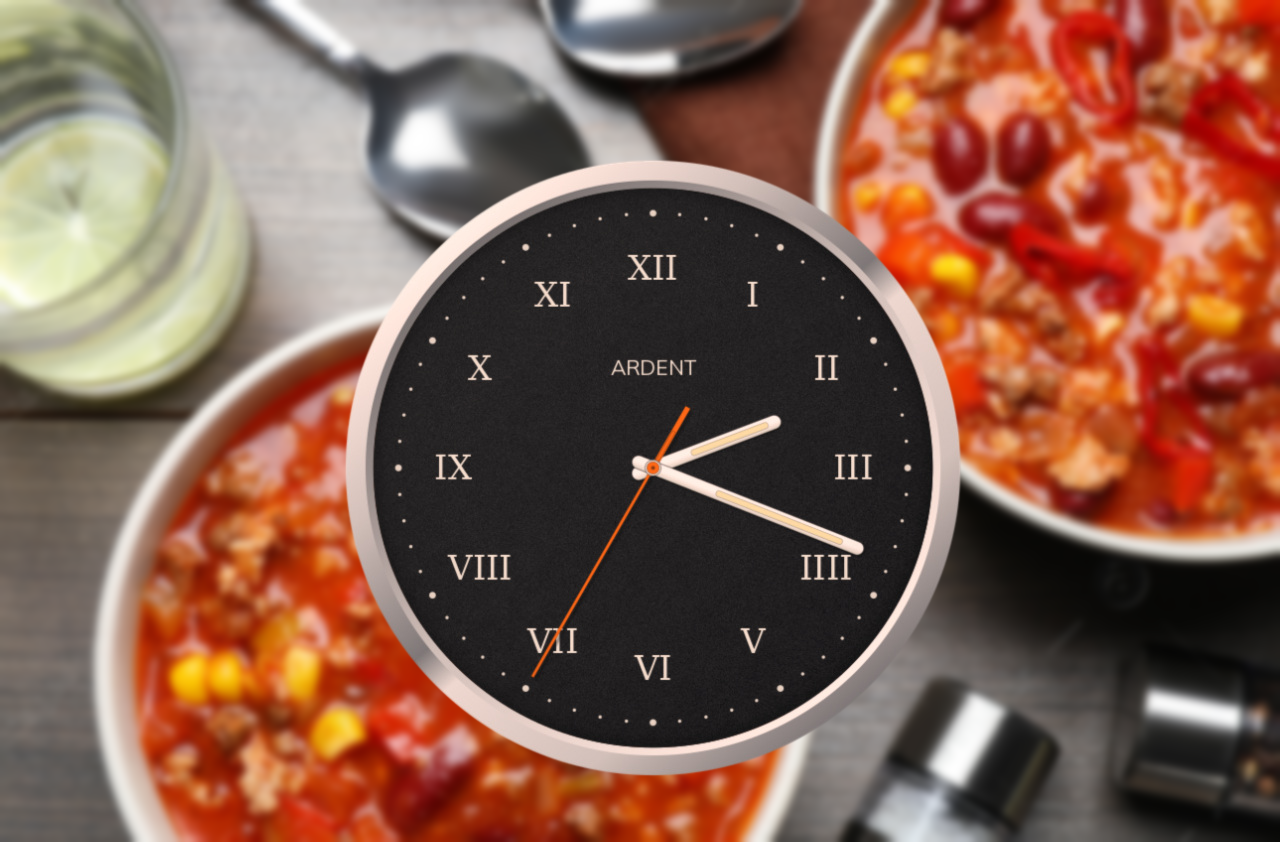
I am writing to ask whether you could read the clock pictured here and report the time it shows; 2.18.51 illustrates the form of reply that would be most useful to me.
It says 2.18.35
